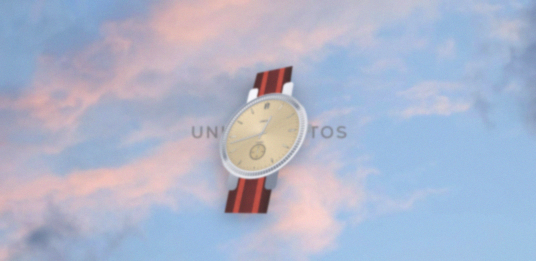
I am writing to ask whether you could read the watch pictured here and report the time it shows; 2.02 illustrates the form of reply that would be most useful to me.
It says 12.43
